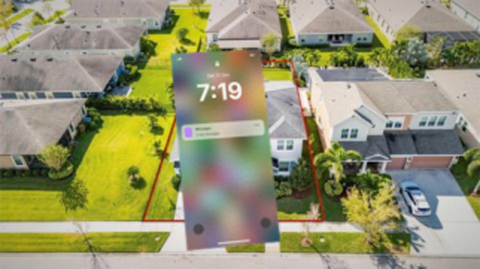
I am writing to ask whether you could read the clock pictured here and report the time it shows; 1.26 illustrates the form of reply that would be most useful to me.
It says 7.19
